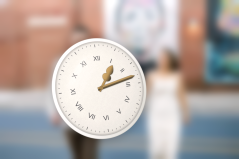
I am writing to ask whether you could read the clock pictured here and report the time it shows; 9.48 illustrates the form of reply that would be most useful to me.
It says 1.13
